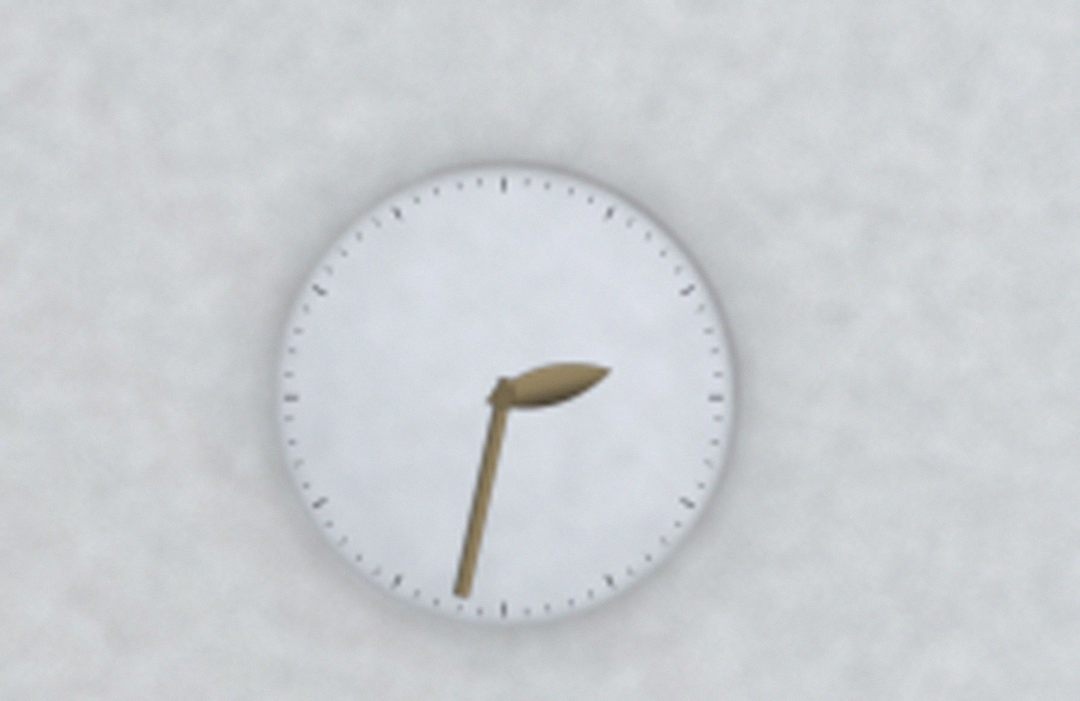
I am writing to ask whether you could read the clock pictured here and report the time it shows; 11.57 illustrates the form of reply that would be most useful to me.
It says 2.32
